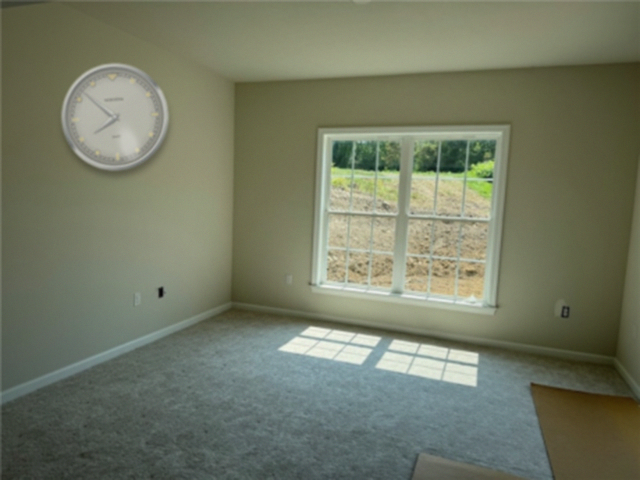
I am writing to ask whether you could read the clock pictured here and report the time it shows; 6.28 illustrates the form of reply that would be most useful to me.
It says 7.52
